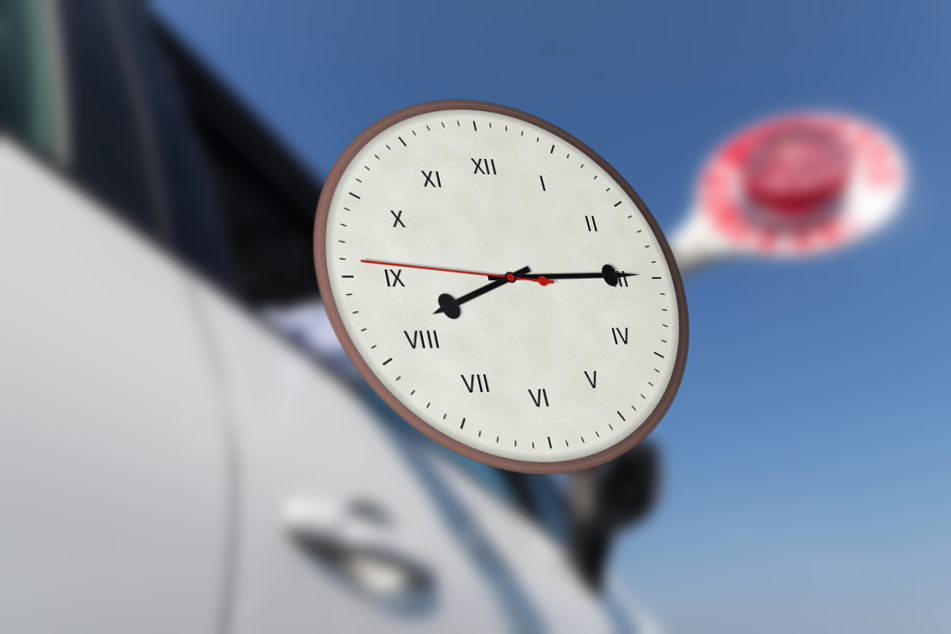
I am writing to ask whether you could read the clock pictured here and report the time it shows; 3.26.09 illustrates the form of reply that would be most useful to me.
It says 8.14.46
